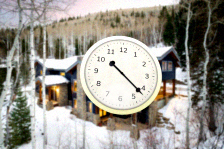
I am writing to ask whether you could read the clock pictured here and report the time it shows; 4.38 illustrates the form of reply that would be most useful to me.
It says 10.22
